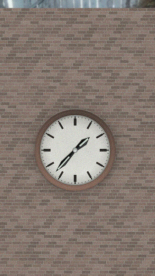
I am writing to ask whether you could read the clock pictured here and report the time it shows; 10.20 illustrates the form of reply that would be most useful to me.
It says 1.37
